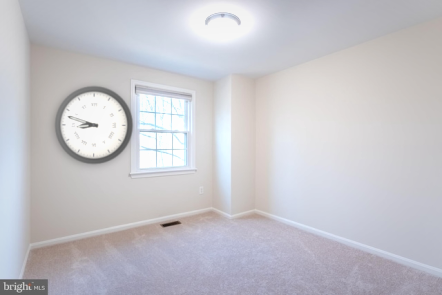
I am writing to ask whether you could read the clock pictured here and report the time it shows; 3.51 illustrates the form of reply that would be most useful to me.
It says 8.48
